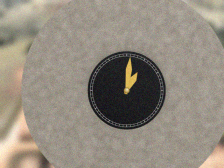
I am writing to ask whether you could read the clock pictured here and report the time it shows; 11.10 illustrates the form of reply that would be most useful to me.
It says 1.01
